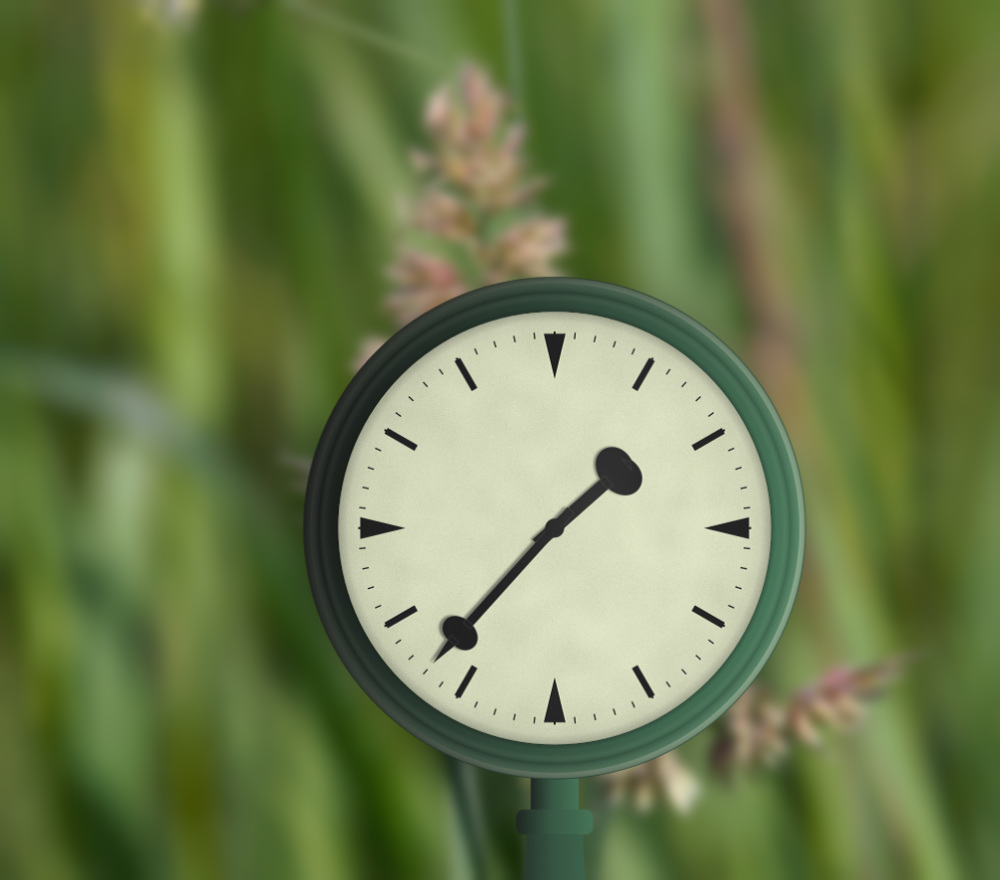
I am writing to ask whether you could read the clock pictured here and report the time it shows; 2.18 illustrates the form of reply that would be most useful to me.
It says 1.37
